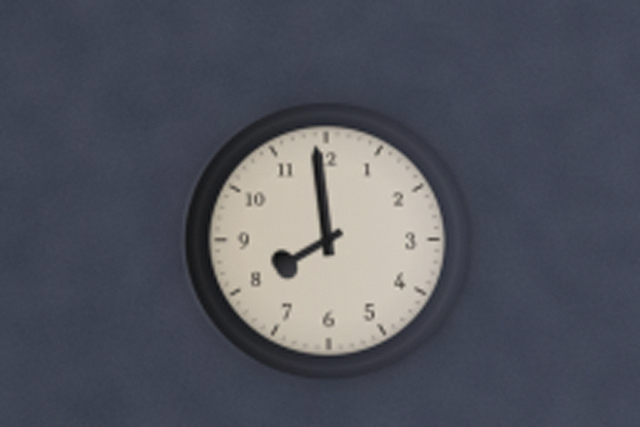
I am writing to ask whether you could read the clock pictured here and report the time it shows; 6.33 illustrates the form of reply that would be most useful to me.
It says 7.59
